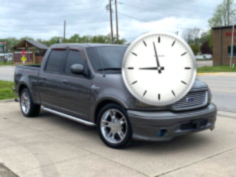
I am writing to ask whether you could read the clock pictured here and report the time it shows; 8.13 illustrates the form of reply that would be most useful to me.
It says 8.58
